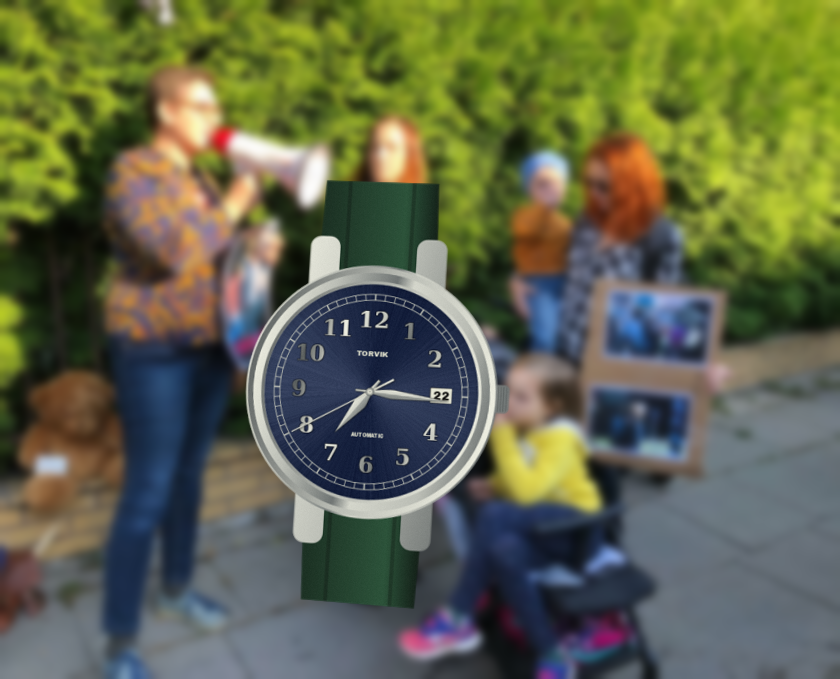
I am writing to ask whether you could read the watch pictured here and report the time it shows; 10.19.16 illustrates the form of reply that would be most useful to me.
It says 7.15.40
